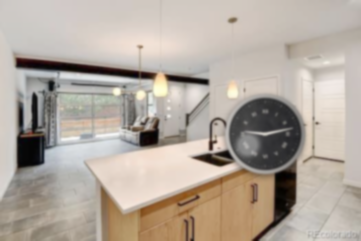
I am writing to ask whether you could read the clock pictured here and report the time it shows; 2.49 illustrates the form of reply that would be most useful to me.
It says 9.13
